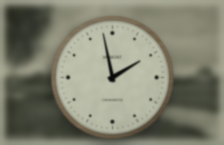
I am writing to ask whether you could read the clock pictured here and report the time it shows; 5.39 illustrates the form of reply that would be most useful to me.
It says 1.58
